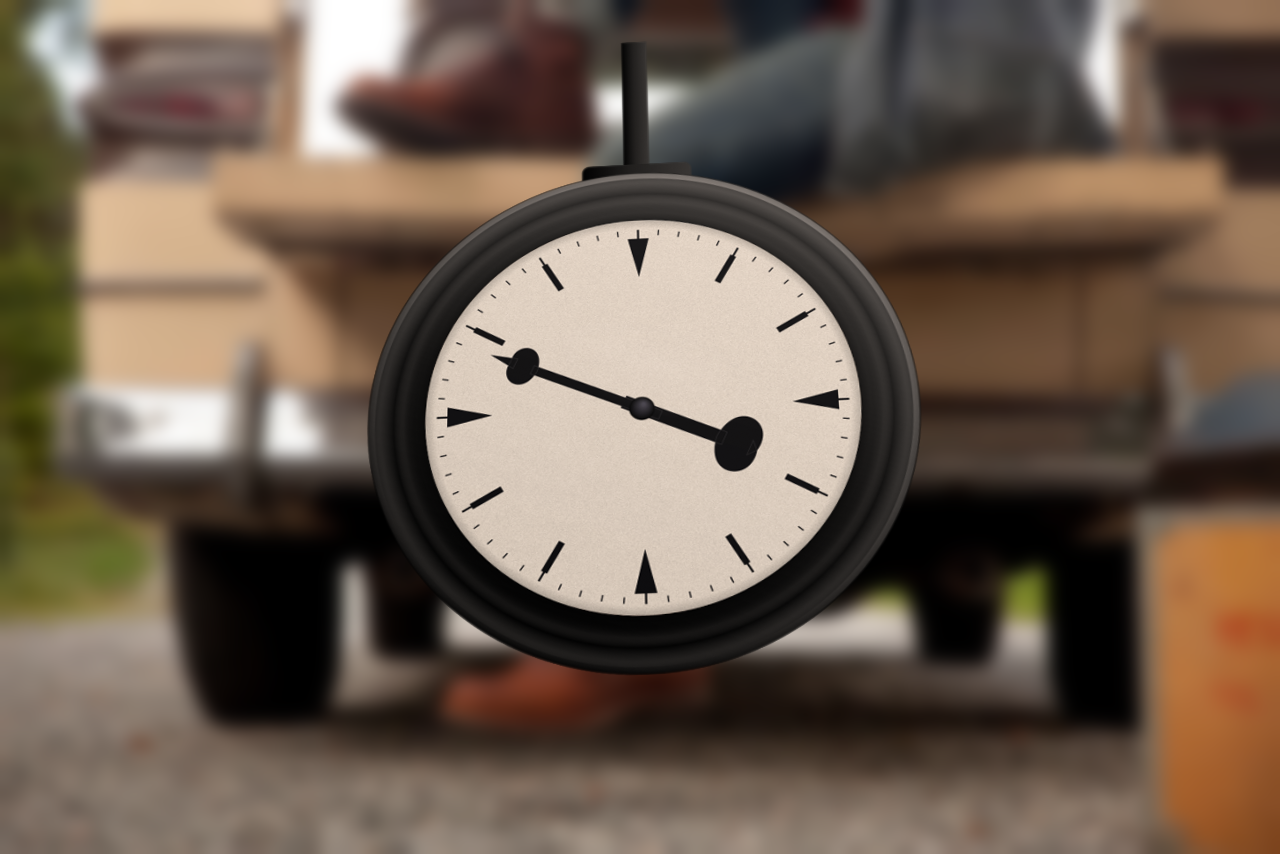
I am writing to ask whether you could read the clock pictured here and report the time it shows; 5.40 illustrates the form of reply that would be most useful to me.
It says 3.49
